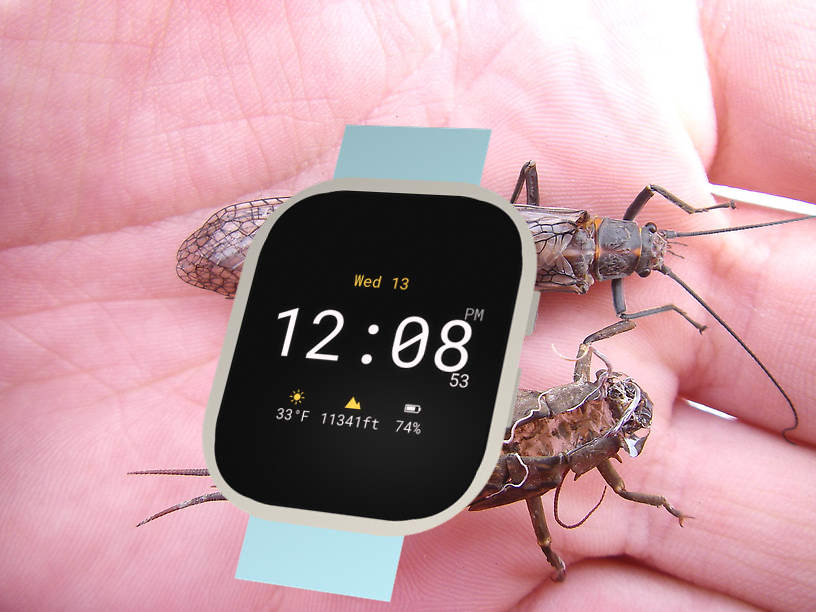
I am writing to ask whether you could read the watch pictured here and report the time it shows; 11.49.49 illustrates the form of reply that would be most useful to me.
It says 12.08.53
